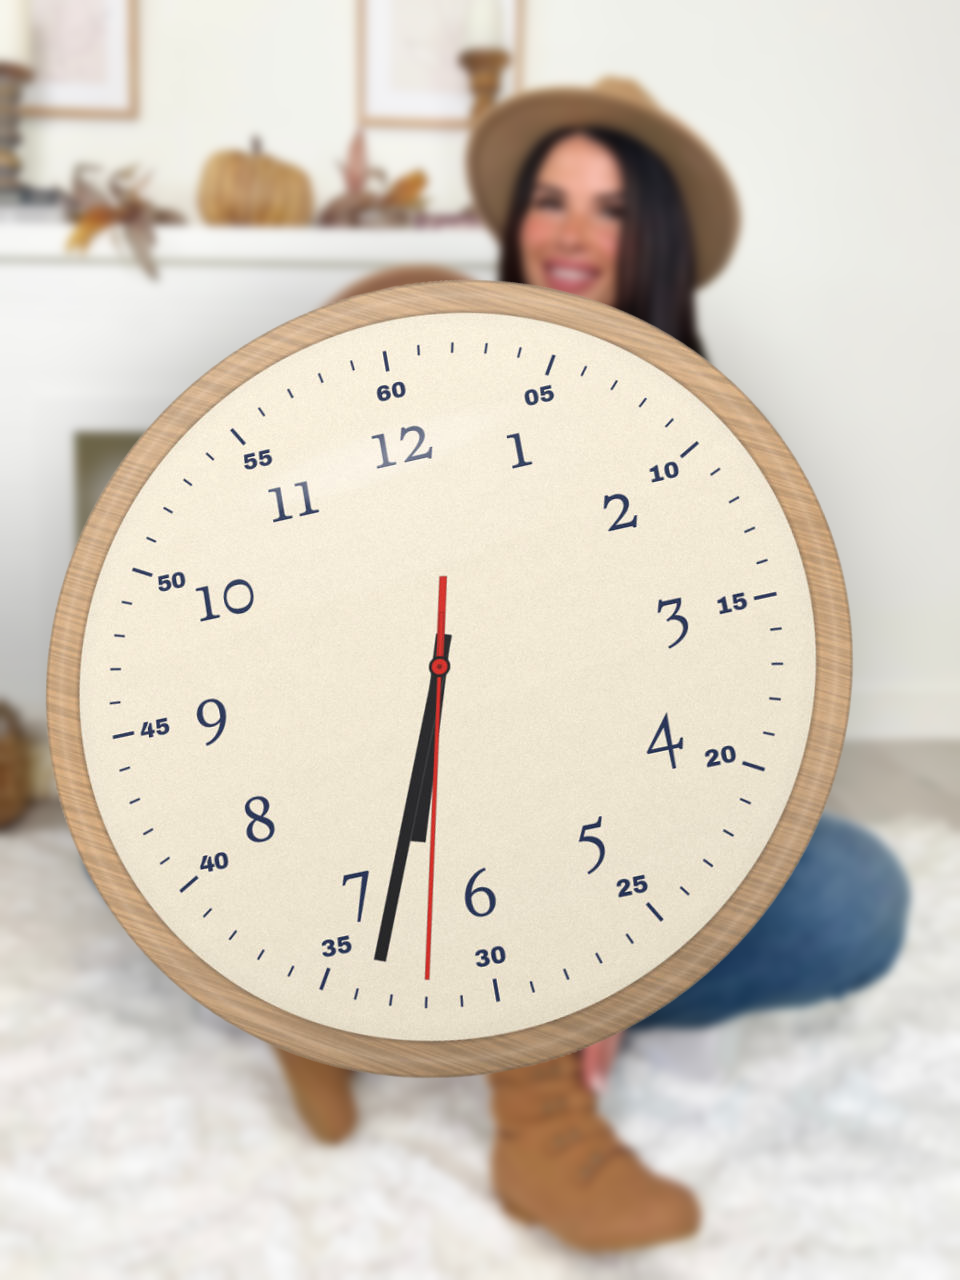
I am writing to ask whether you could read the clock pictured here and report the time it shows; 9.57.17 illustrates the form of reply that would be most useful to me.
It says 6.33.32
